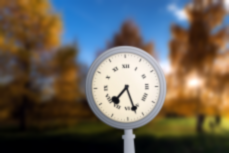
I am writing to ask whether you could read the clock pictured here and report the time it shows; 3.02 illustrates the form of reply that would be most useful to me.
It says 7.27
